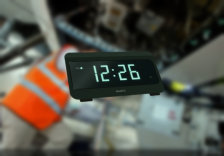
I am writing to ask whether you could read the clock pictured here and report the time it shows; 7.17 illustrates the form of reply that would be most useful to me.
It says 12.26
